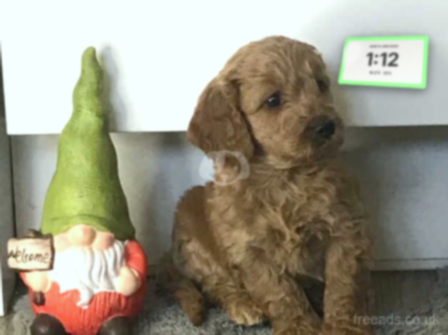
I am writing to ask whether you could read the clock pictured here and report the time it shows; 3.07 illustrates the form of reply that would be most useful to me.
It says 1.12
